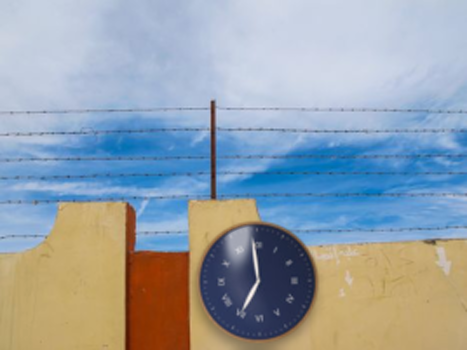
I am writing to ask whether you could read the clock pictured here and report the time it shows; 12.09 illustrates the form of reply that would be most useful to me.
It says 6.59
